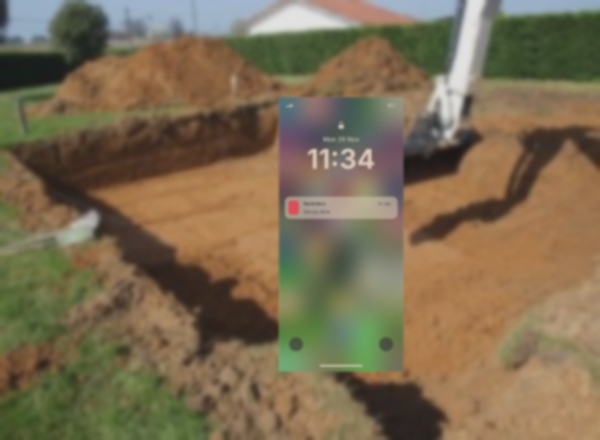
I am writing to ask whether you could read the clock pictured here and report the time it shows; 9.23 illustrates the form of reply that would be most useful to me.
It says 11.34
